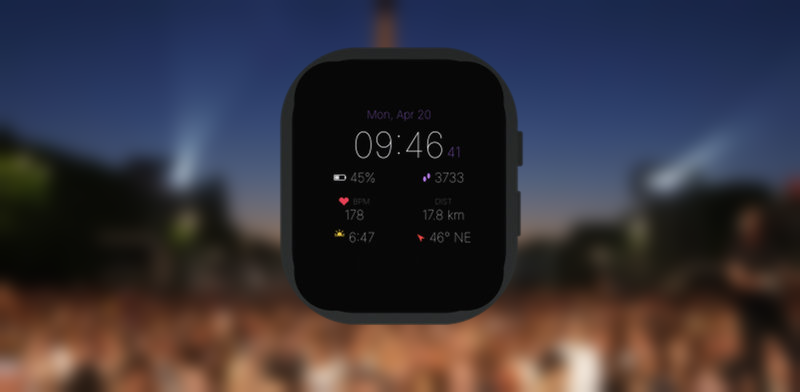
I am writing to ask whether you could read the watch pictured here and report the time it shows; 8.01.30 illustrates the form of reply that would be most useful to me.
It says 9.46.41
